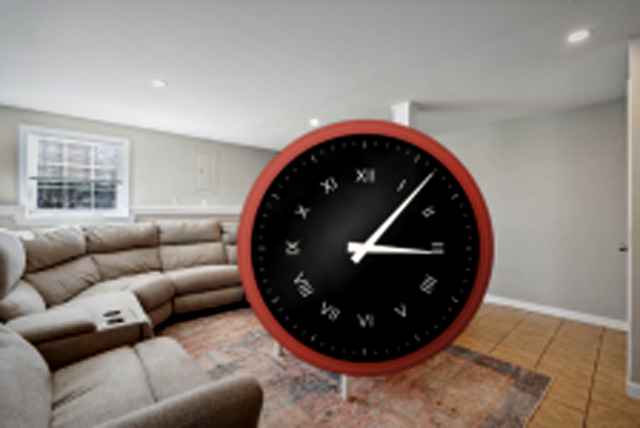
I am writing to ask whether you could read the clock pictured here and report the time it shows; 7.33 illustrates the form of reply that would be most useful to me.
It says 3.07
